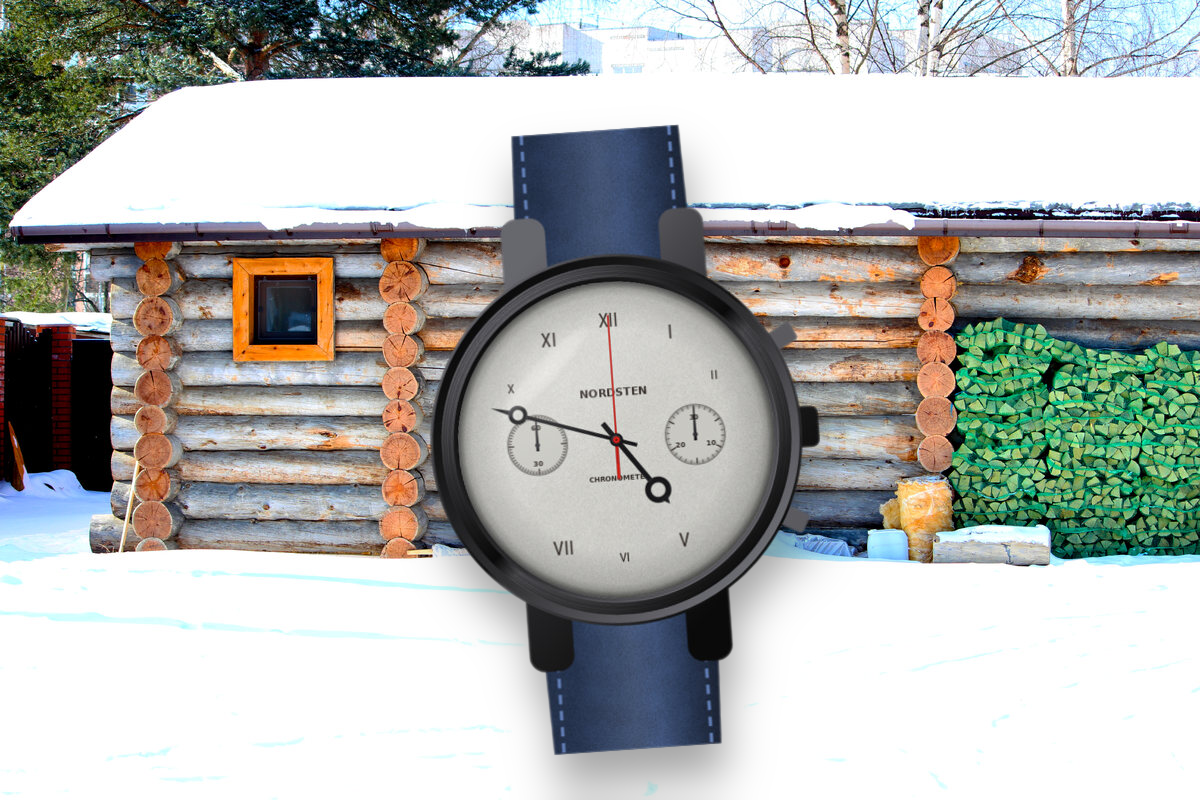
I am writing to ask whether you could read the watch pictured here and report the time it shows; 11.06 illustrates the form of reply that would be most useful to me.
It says 4.48
